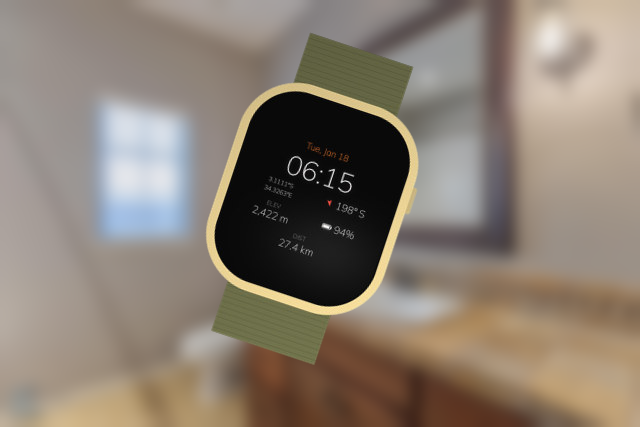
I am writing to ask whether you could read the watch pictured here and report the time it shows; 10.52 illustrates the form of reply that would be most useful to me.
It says 6.15
